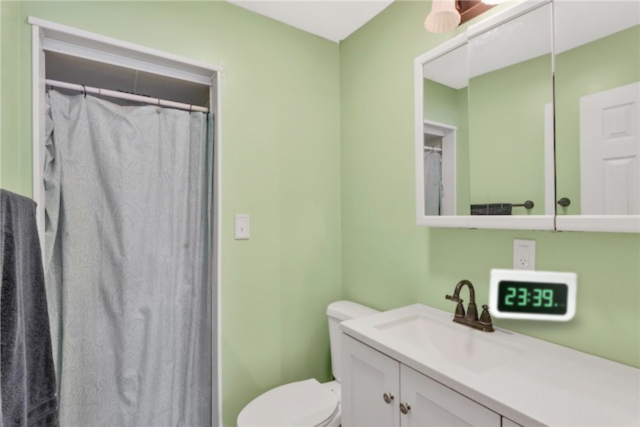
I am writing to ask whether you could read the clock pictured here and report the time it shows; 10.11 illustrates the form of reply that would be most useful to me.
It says 23.39
